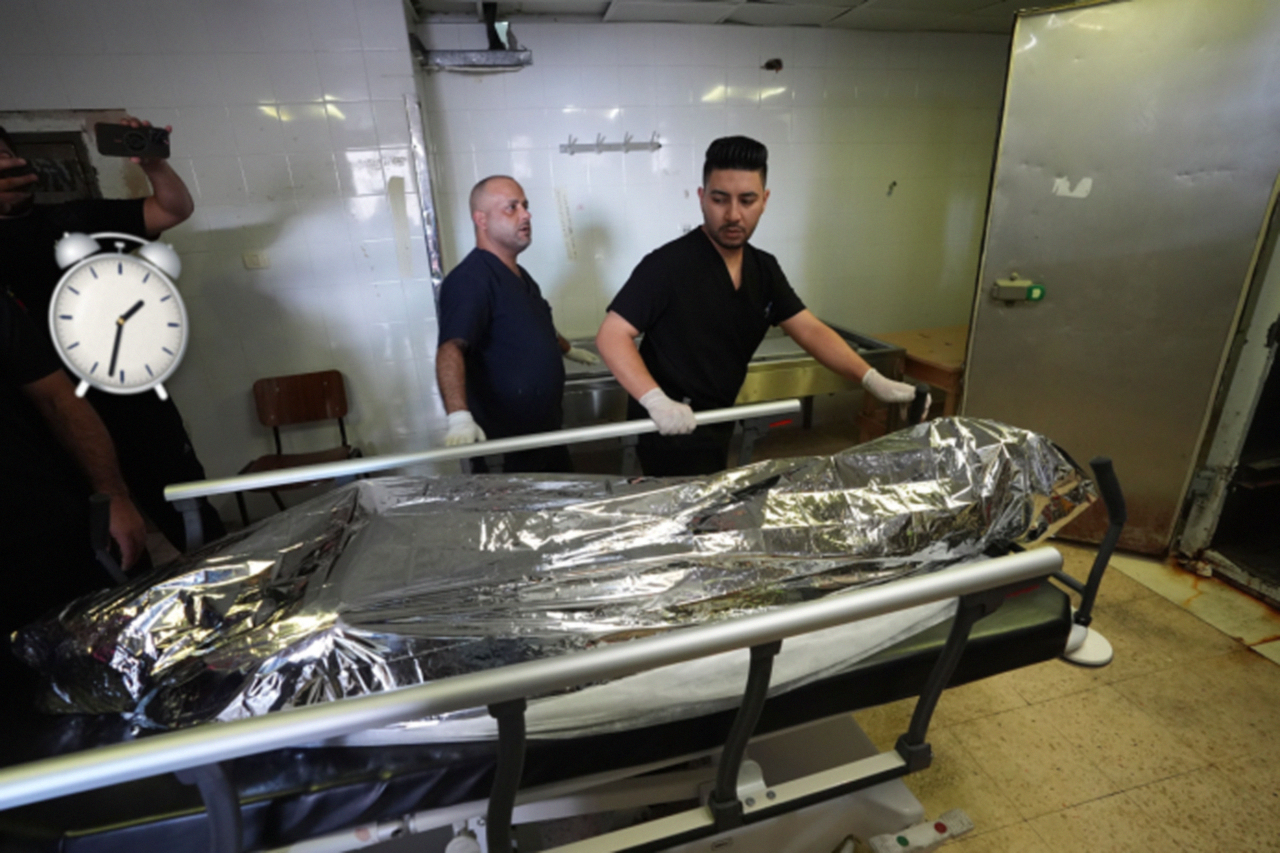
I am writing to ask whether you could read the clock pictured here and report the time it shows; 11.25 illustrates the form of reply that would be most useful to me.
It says 1.32
